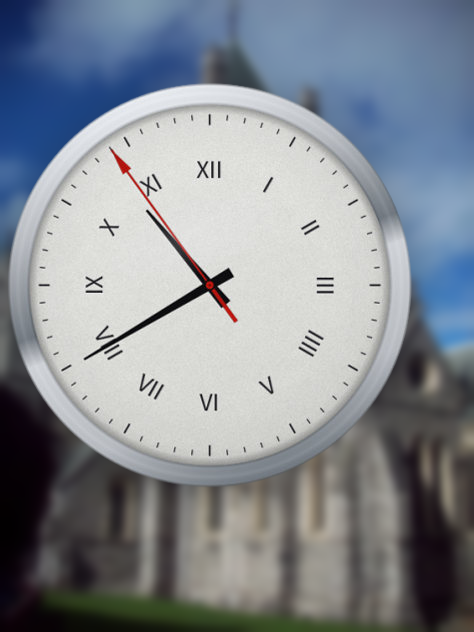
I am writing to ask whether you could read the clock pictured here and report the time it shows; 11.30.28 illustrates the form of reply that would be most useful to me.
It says 10.39.54
